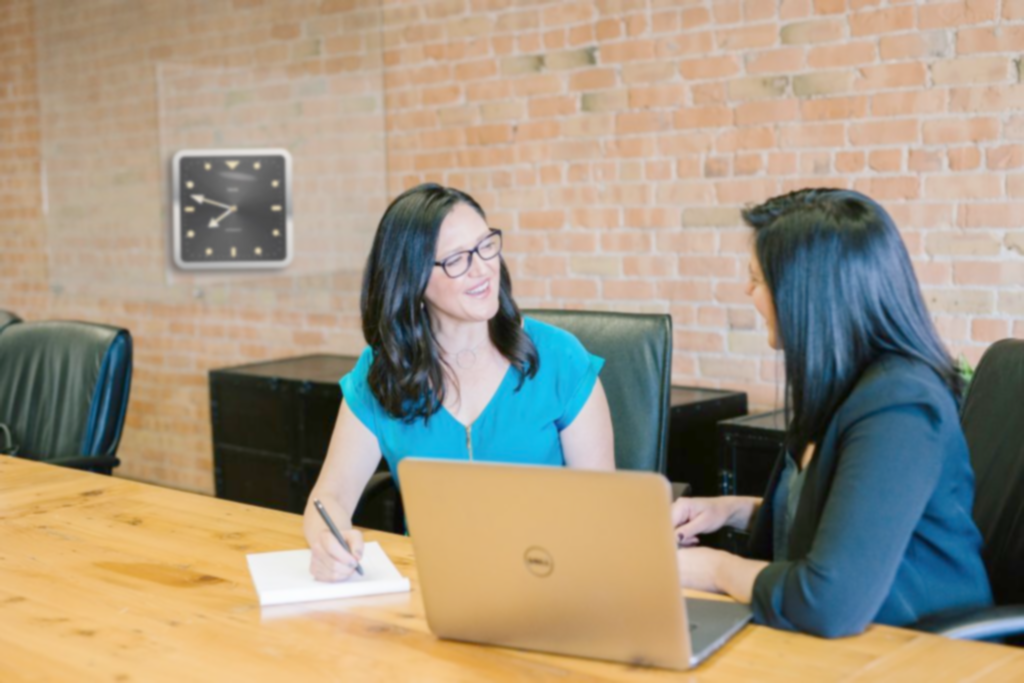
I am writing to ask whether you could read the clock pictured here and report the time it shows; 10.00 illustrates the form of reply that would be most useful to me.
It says 7.48
